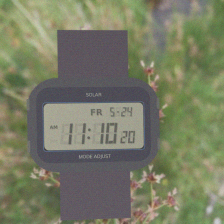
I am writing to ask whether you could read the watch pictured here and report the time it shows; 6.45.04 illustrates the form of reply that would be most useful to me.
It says 11.10.20
